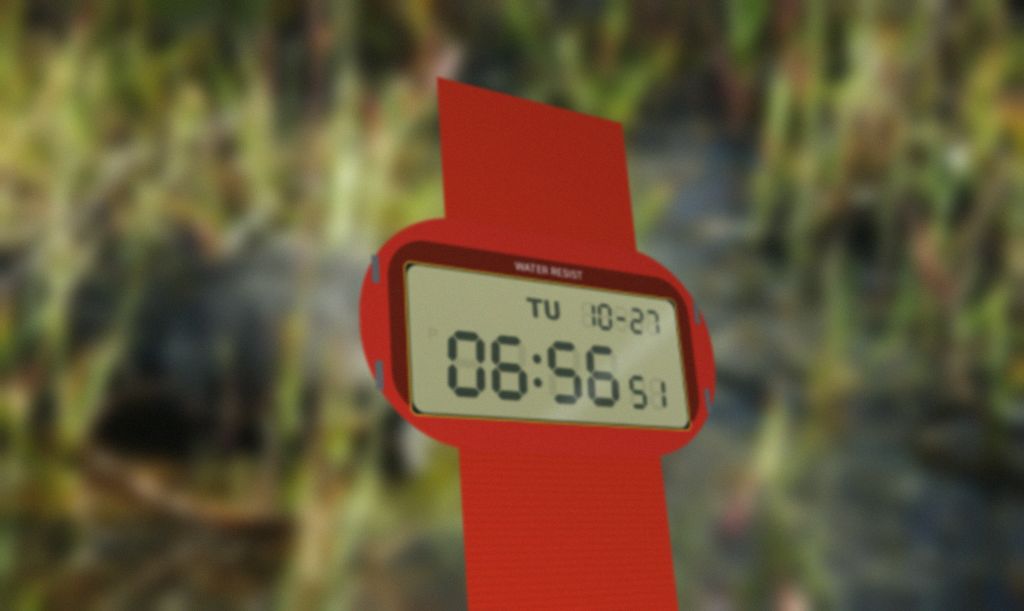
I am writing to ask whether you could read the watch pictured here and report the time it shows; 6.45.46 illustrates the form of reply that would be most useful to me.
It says 6.56.51
